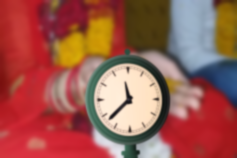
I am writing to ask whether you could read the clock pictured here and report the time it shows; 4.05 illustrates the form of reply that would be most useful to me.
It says 11.38
